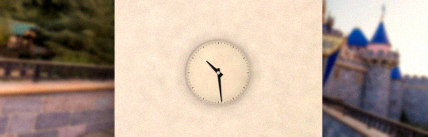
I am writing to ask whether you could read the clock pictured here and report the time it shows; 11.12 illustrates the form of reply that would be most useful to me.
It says 10.29
